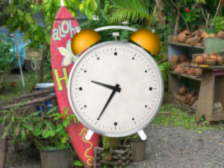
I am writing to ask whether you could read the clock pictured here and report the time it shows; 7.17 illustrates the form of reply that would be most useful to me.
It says 9.35
